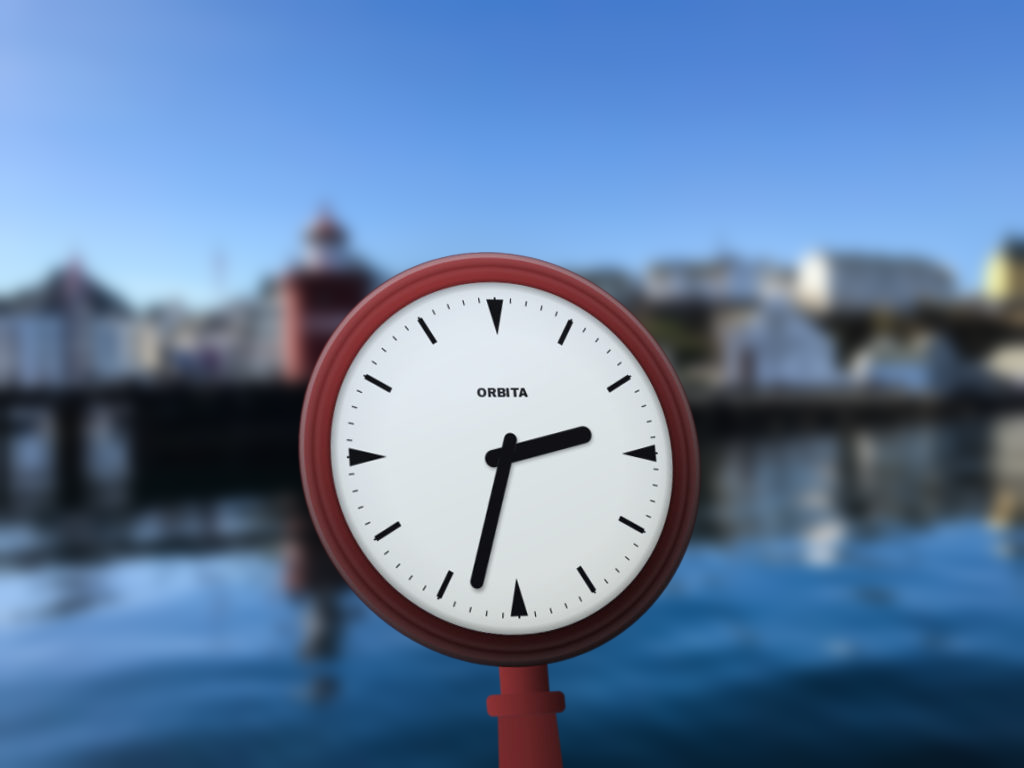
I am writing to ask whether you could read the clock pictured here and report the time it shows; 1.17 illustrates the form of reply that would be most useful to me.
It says 2.33
